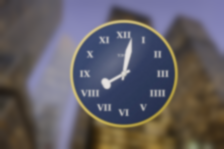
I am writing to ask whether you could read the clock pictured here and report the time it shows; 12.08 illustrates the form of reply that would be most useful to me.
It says 8.02
